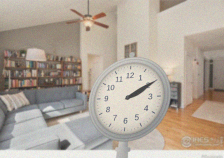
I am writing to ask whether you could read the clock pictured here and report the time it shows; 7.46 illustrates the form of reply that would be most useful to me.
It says 2.10
